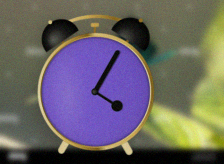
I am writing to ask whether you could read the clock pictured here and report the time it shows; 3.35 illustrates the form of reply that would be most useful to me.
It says 4.05
